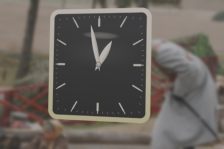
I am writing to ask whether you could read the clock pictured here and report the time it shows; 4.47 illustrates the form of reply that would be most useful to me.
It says 12.58
